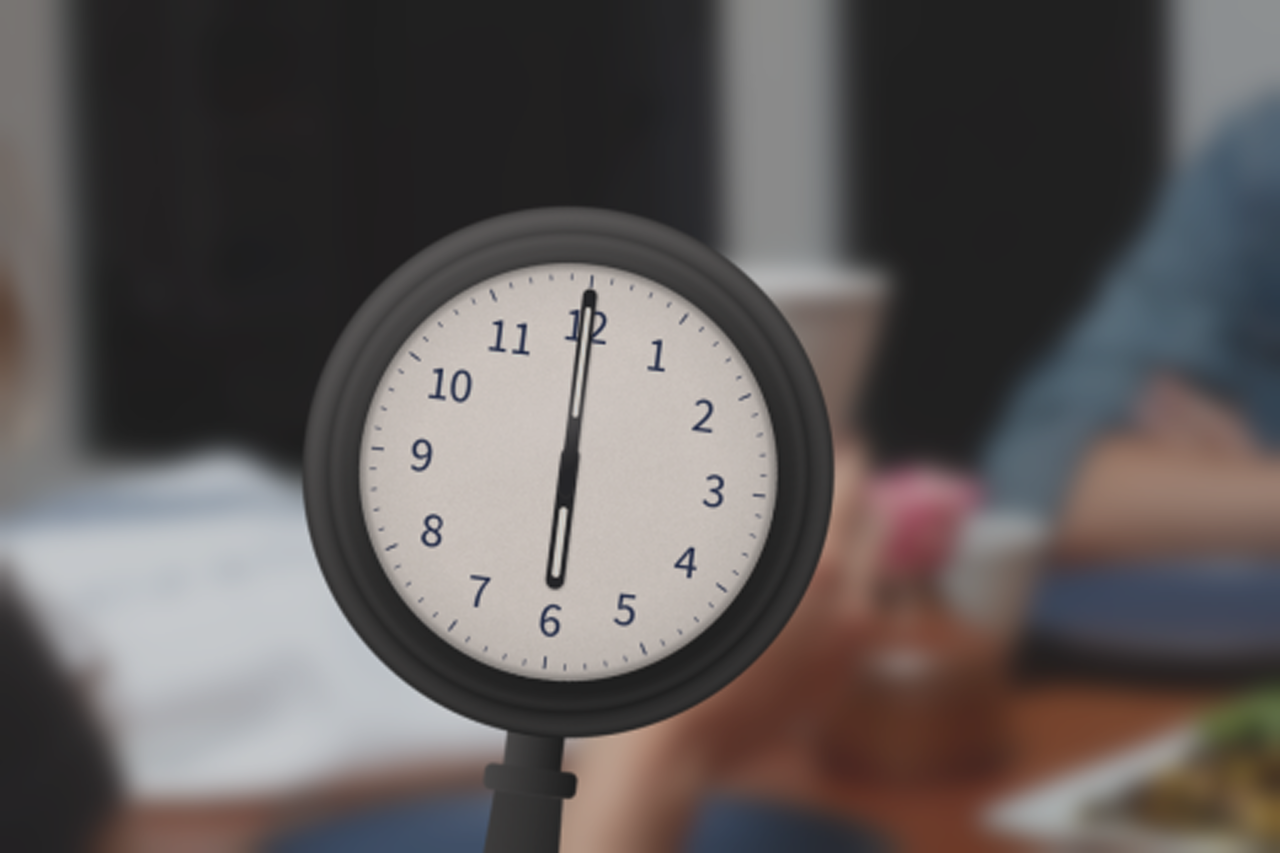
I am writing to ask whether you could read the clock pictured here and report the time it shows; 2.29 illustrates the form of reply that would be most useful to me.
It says 6.00
